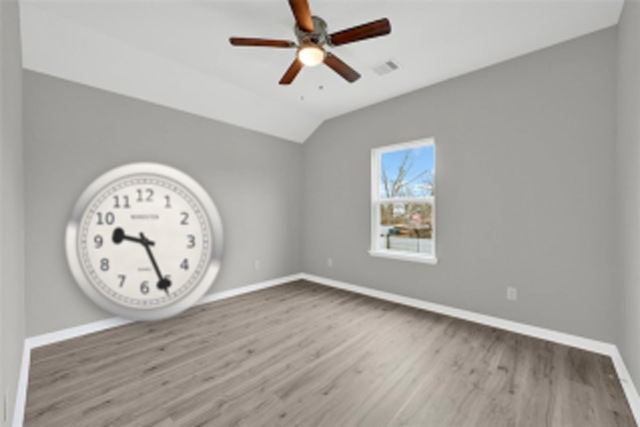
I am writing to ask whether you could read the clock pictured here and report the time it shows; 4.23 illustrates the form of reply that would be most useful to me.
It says 9.26
